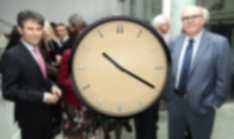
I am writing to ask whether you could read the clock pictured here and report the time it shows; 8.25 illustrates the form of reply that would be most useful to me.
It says 10.20
